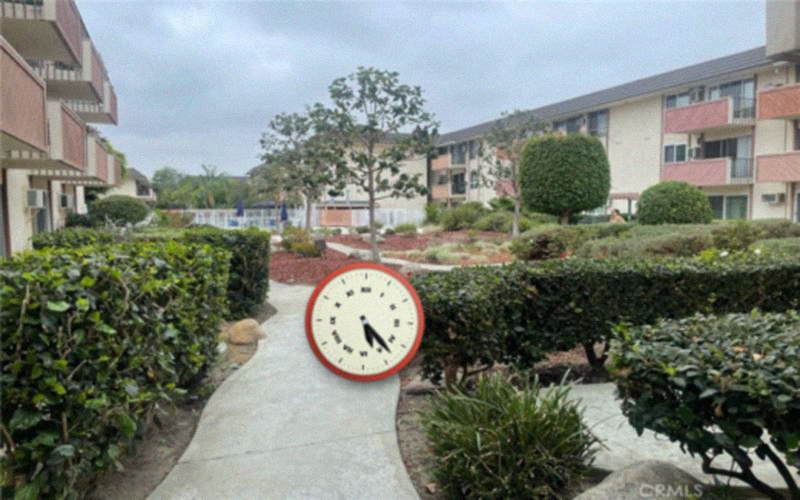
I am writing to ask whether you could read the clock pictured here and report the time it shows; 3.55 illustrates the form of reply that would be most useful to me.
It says 5.23
